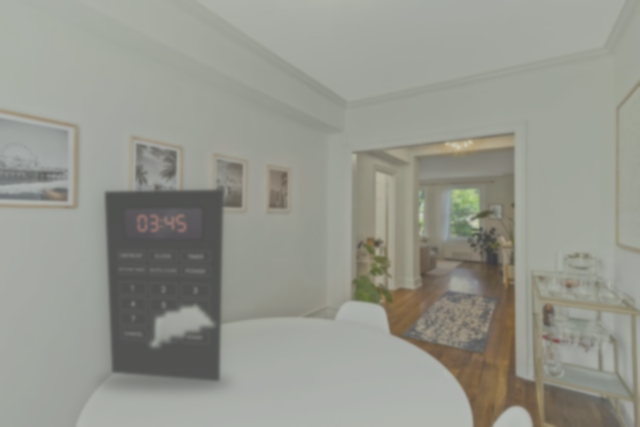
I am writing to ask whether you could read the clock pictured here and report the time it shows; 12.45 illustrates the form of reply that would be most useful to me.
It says 3.45
